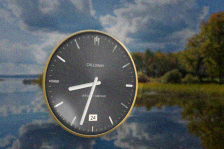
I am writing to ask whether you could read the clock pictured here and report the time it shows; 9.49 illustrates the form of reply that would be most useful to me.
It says 8.33
